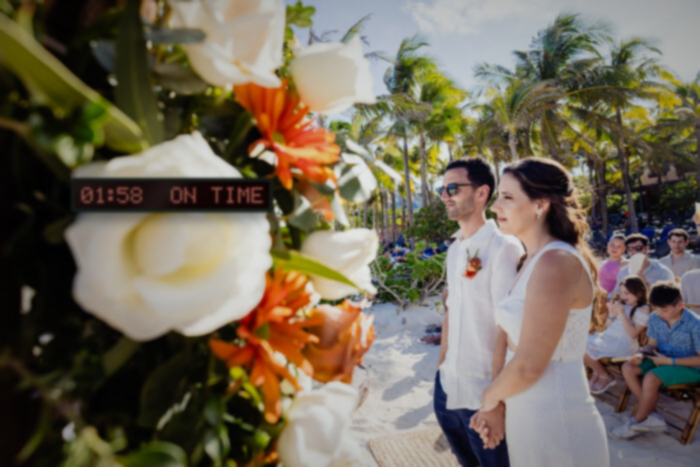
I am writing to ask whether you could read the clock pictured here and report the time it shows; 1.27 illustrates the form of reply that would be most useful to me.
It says 1.58
